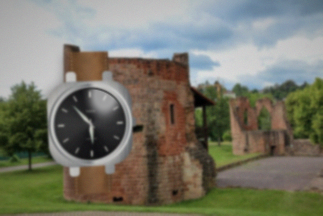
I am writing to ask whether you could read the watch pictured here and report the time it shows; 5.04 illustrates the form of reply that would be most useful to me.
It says 5.53
